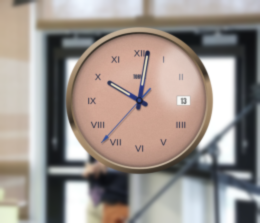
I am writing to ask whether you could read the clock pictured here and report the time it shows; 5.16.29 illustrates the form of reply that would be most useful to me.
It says 10.01.37
